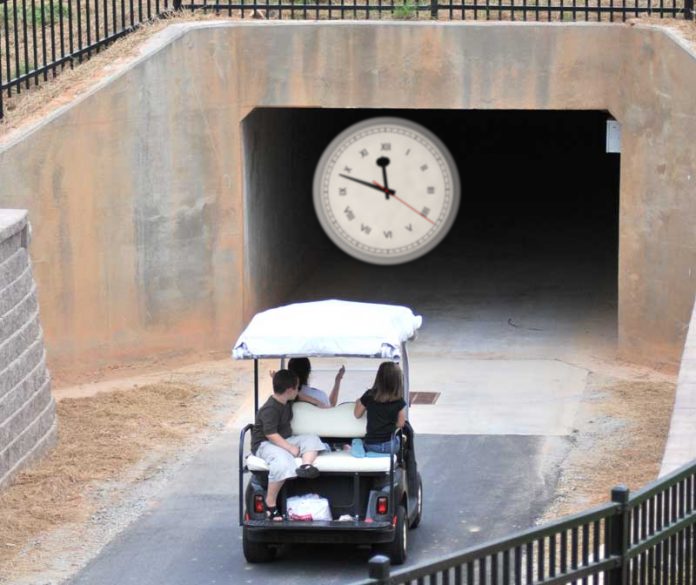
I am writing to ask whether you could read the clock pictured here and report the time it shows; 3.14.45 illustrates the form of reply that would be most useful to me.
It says 11.48.21
